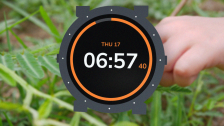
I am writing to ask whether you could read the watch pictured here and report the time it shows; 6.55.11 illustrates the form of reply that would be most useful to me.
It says 6.57.40
